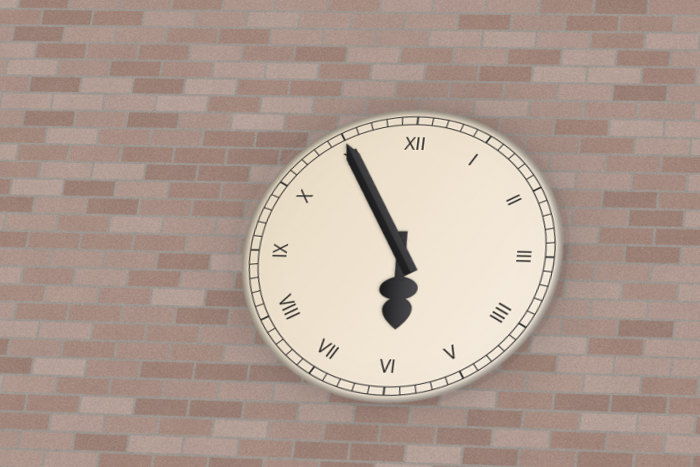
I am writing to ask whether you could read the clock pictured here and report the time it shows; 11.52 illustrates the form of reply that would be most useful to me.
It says 5.55
